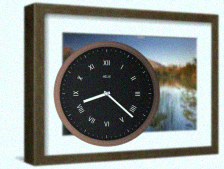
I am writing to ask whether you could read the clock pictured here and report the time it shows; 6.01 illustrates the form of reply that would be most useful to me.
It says 8.22
